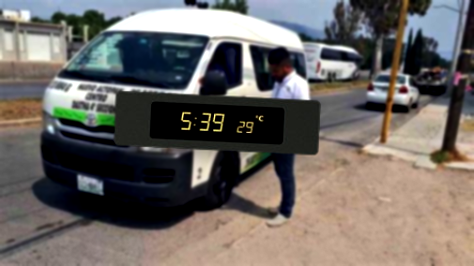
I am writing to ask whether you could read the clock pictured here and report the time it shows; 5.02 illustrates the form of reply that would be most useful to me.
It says 5.39
